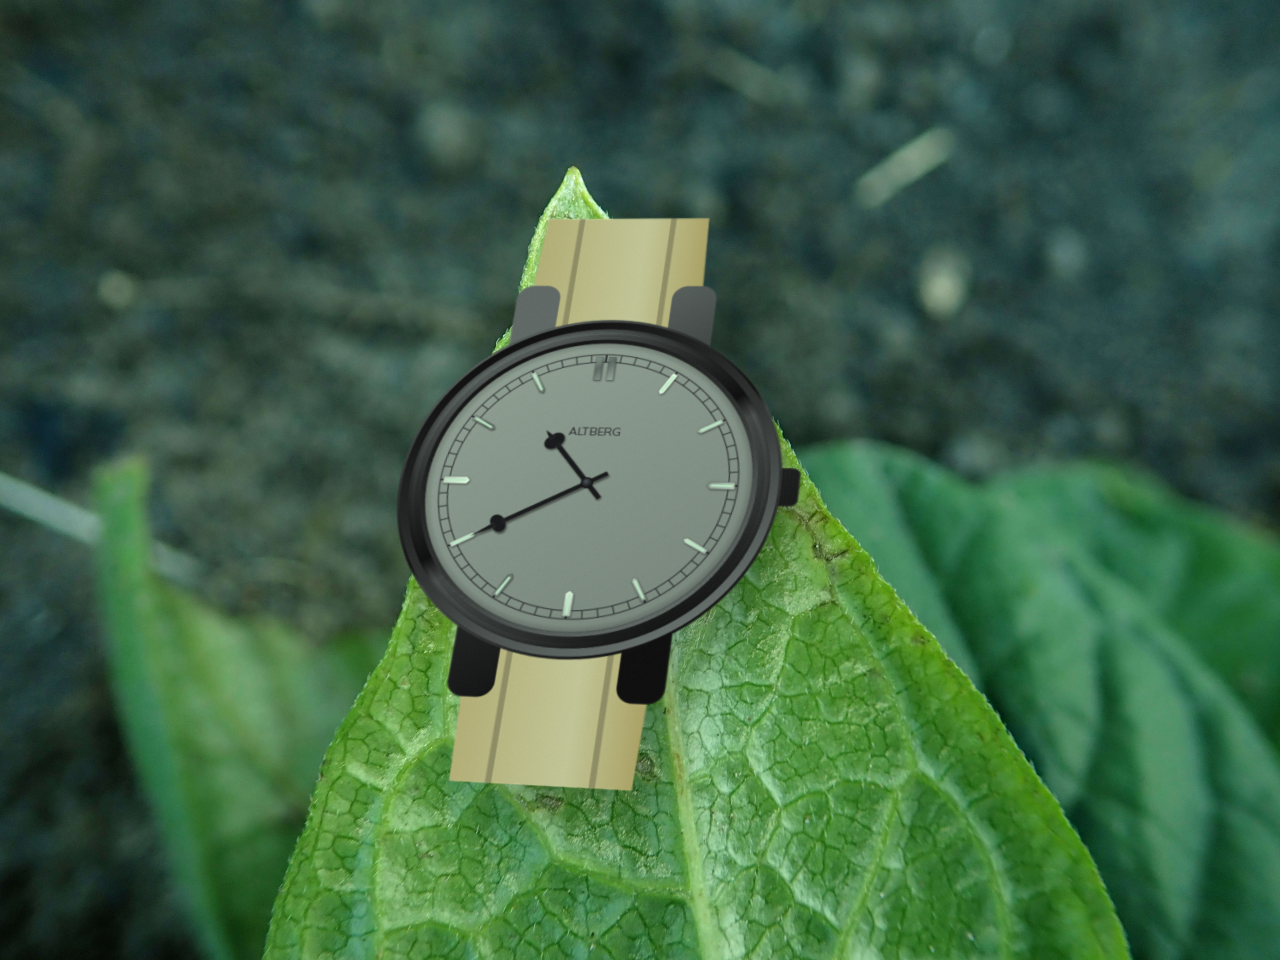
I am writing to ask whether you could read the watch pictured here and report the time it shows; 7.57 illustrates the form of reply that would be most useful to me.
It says 10.40
